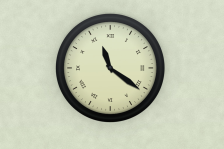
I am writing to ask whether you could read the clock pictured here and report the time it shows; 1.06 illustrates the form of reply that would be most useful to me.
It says 11.21
